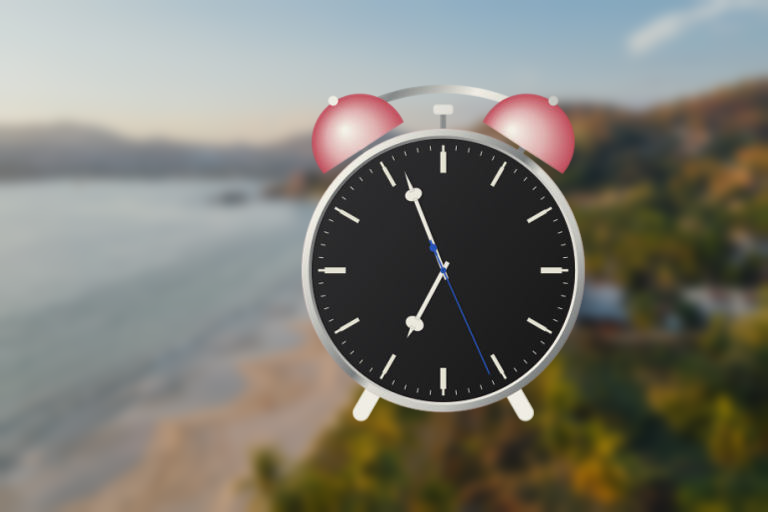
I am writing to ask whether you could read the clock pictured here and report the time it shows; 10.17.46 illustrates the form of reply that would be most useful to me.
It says 6.56.26
